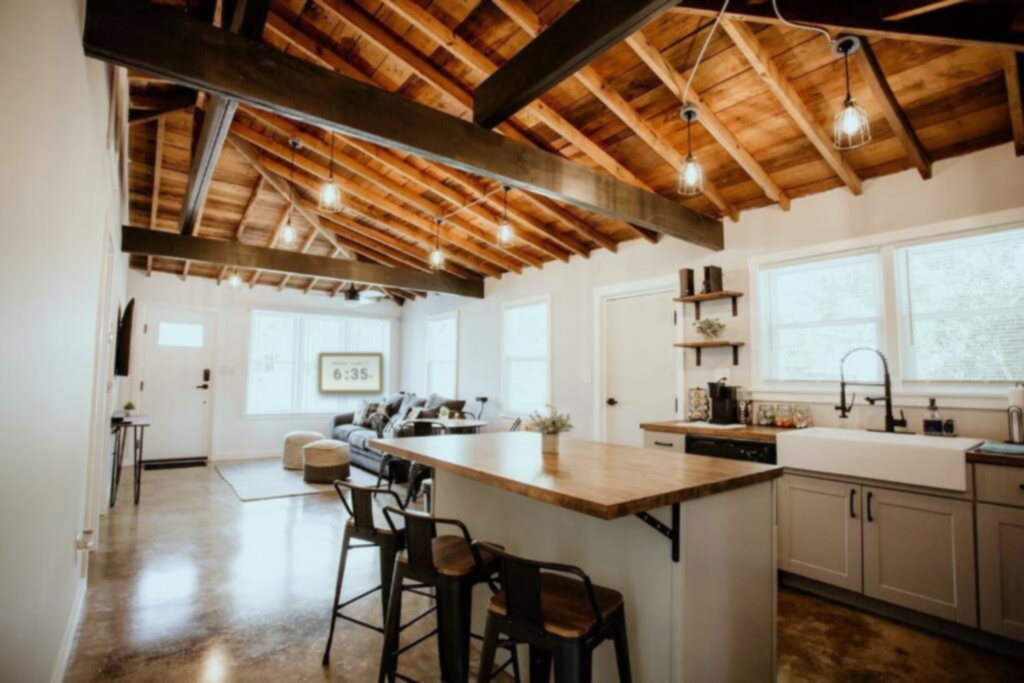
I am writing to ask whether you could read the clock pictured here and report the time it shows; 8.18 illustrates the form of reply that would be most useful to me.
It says 6.35
